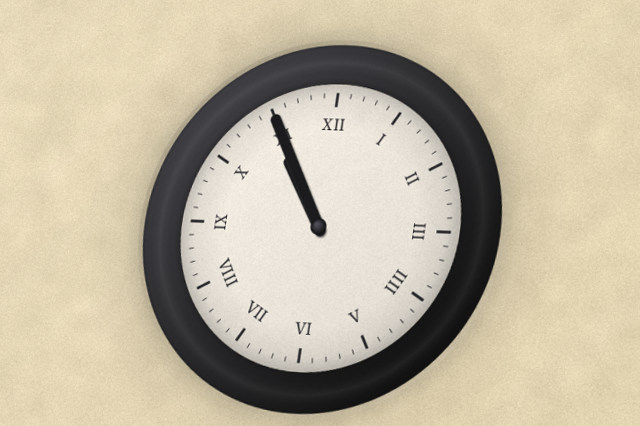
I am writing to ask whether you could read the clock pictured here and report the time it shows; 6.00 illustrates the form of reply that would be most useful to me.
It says 10.55
